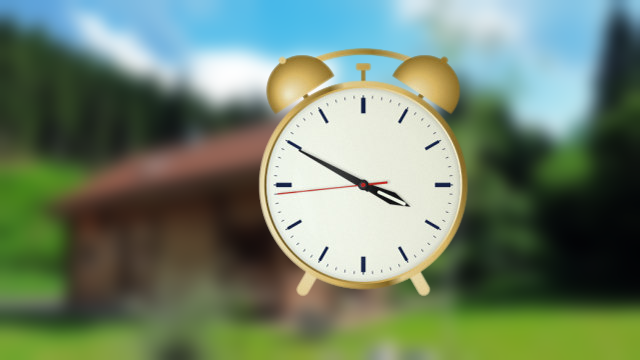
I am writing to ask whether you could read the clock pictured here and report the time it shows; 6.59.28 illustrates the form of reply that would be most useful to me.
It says 3.49.44
